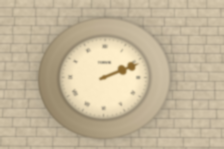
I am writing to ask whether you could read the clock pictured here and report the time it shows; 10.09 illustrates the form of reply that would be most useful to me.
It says 2.11
